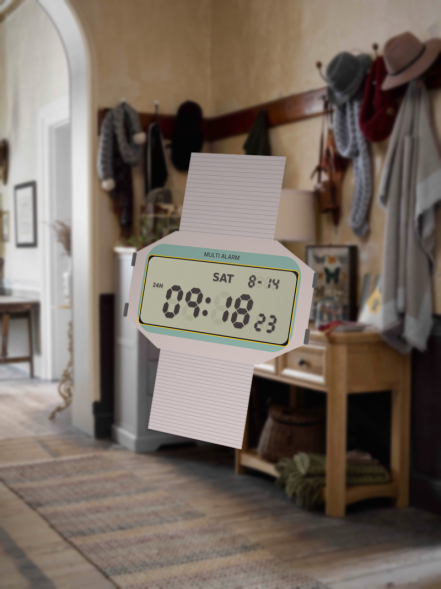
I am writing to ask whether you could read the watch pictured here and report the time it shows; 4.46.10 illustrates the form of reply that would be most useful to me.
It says 9.18.23
